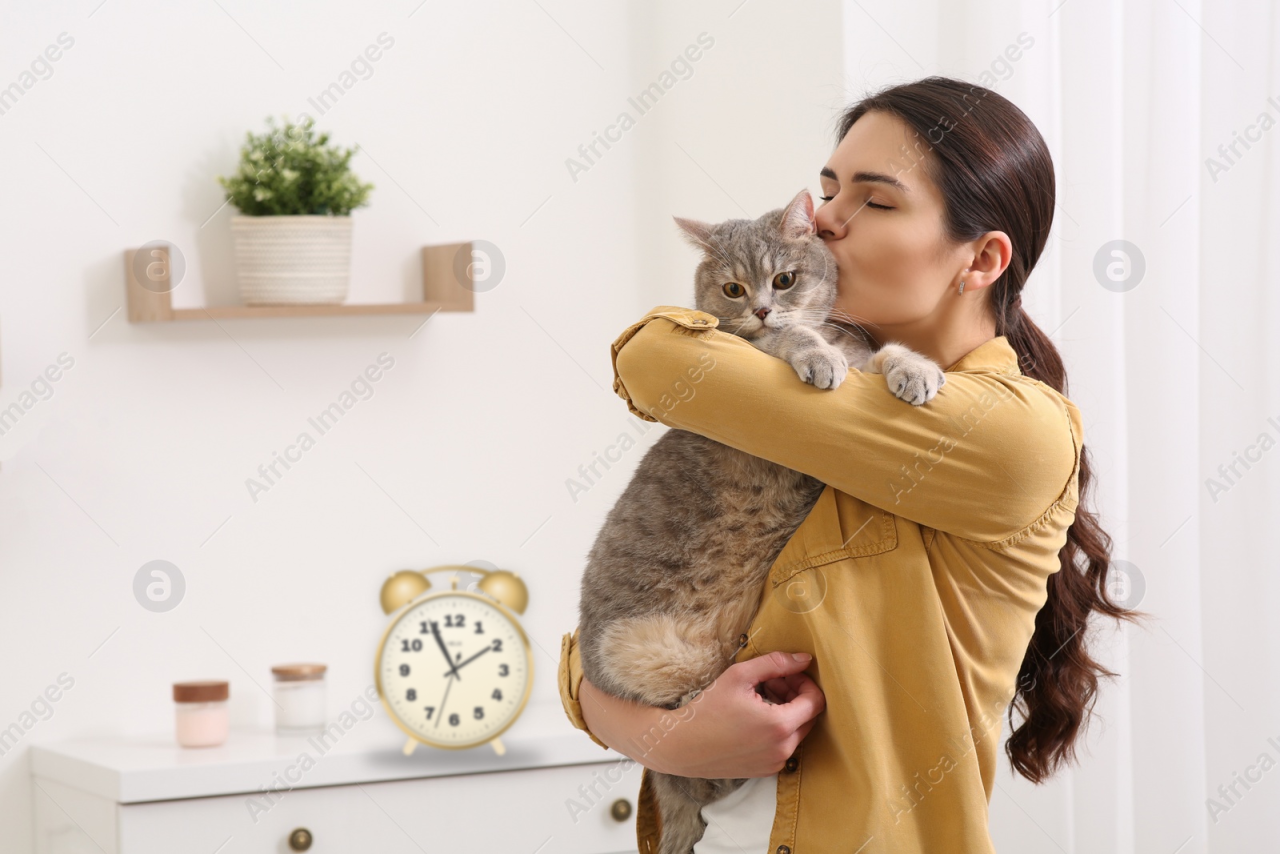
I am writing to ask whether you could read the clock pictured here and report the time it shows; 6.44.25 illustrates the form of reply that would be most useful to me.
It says 1.55.33
